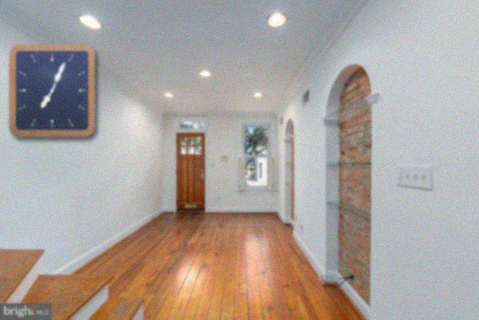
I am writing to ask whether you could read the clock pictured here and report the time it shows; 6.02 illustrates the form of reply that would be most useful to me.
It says 7.04
